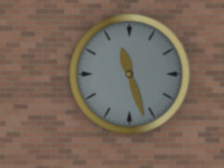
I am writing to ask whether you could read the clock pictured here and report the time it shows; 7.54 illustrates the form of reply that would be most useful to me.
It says 11.27
